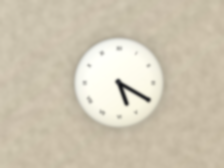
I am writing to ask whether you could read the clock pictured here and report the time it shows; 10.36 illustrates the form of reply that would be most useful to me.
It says 5.20
